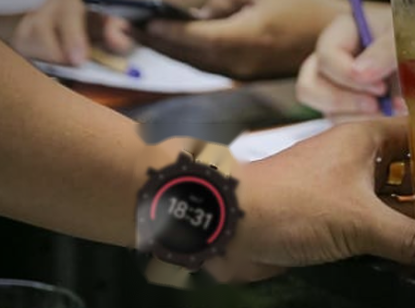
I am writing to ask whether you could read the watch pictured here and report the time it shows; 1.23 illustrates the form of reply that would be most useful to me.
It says 18.31
